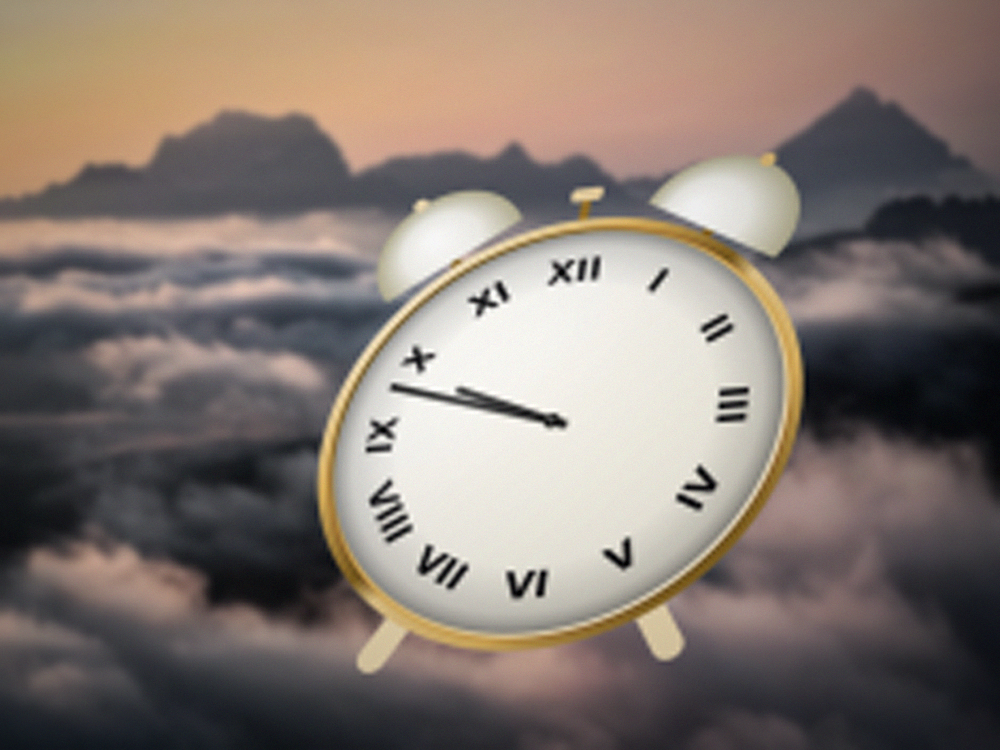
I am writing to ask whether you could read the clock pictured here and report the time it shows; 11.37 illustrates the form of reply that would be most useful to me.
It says 9.48
